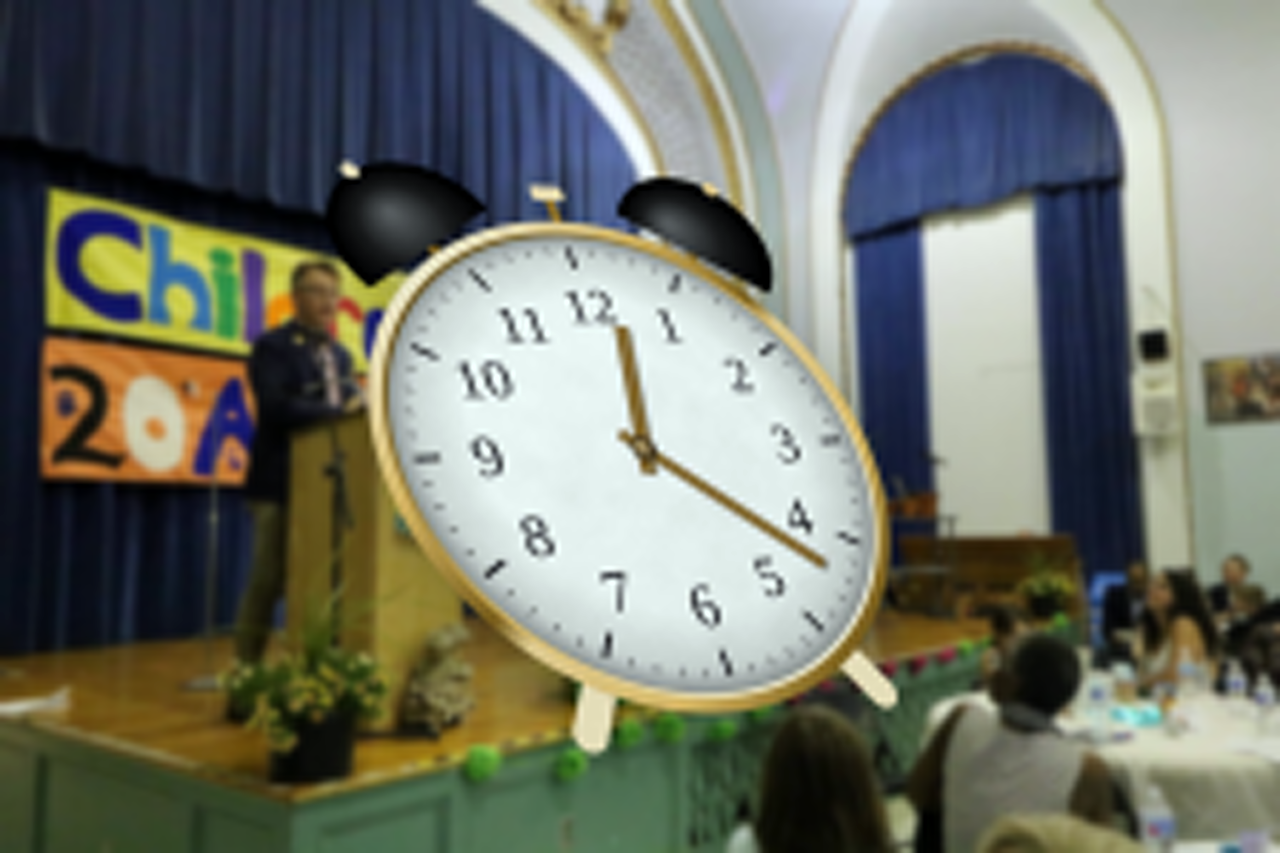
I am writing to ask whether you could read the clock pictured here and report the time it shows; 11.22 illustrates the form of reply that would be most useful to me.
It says 12.22
